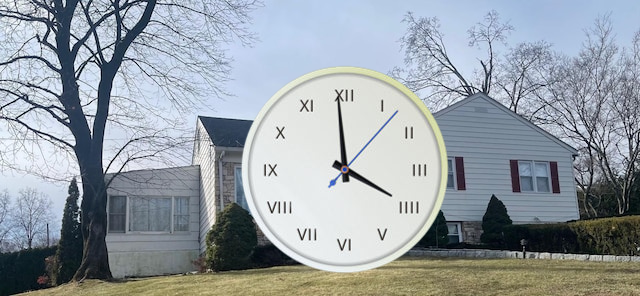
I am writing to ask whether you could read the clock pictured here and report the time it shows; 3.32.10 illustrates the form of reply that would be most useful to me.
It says 3.59.07
